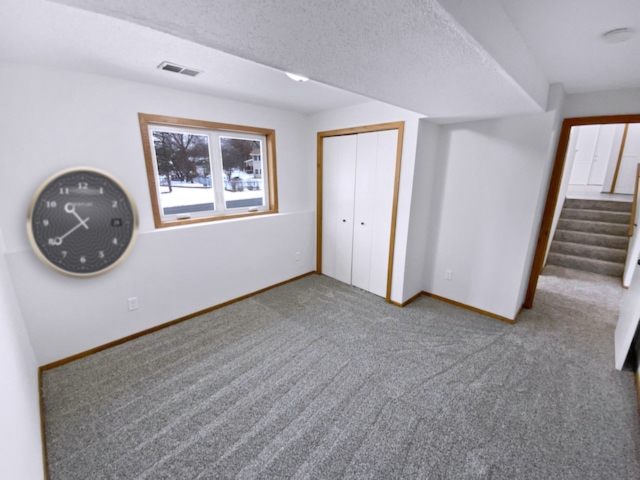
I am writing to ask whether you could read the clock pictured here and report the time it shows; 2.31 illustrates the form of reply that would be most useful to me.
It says 10.39
